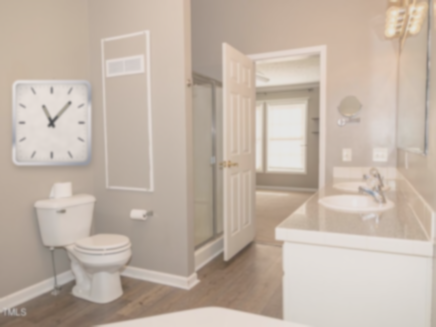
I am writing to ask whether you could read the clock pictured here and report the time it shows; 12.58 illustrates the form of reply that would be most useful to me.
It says 11.07
